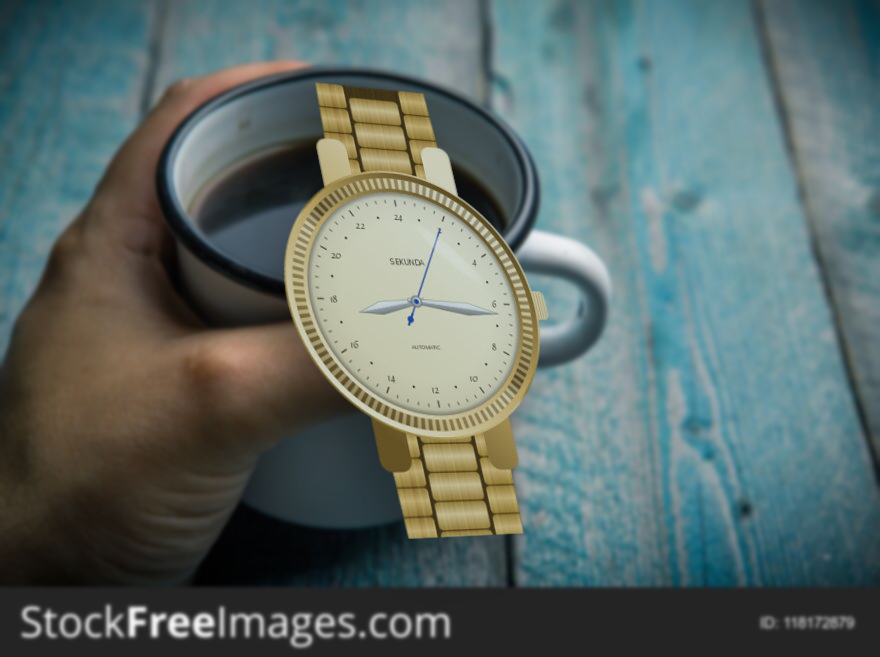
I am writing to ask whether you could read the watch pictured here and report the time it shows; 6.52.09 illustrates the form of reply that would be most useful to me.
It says 17.16.05
